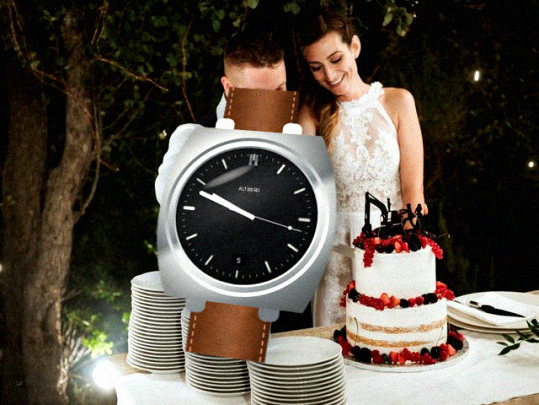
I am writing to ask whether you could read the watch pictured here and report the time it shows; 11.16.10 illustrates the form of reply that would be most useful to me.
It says 9.48.17
